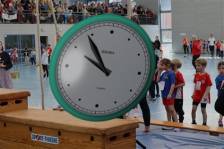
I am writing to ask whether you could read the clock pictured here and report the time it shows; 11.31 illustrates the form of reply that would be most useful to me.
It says 9.54
